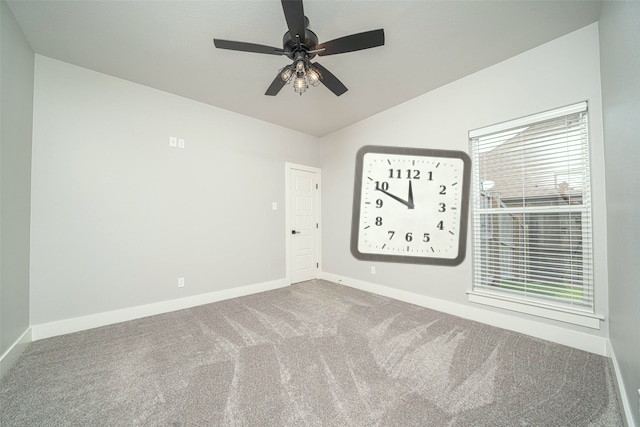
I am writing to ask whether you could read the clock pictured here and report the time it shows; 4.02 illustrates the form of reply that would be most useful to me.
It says 11.49
